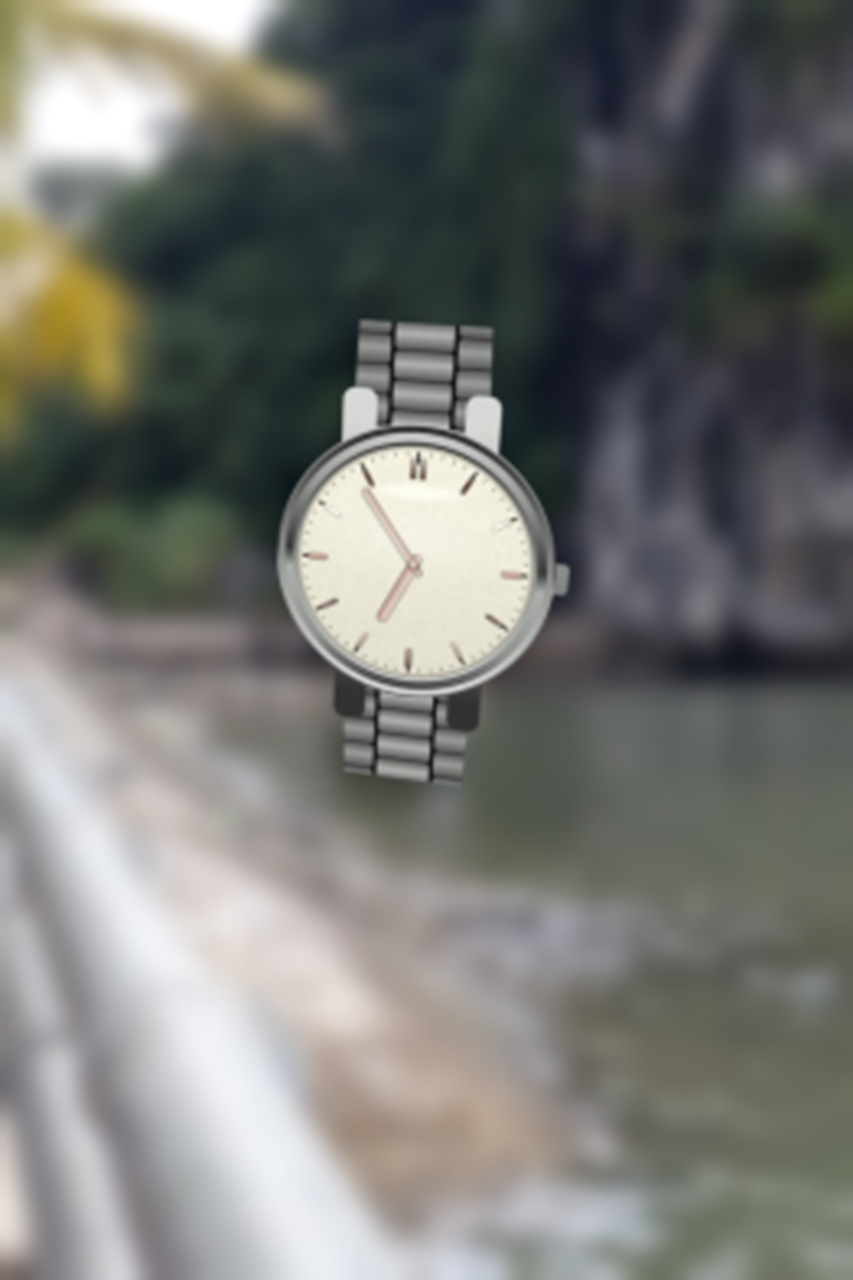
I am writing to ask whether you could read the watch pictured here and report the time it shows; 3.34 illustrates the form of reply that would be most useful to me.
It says 6.54
